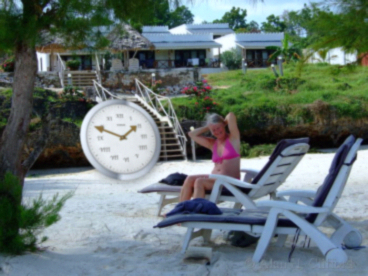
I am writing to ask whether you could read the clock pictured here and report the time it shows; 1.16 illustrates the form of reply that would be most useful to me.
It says 1.49
